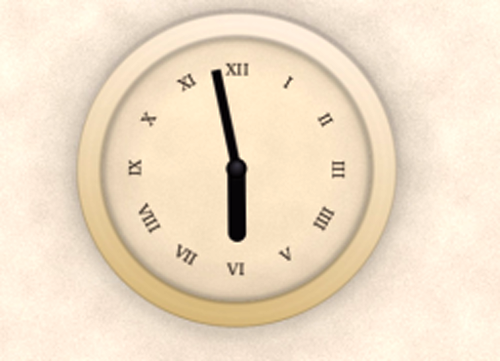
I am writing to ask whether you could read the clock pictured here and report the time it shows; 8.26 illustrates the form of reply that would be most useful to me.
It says 5.58
